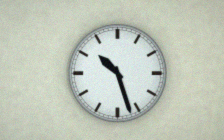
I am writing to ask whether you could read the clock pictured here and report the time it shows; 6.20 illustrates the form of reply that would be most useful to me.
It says 10.27
